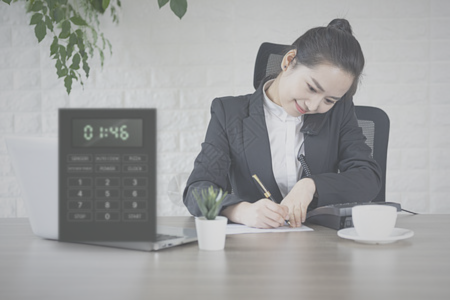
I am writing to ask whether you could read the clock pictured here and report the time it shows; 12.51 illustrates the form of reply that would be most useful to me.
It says 1.46
